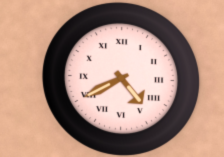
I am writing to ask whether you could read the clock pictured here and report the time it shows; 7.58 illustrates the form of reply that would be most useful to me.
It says 4.40
